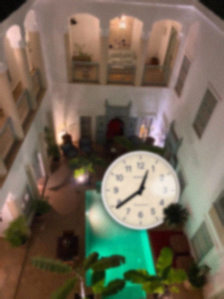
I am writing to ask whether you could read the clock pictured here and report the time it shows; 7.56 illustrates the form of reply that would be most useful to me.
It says 12.39
